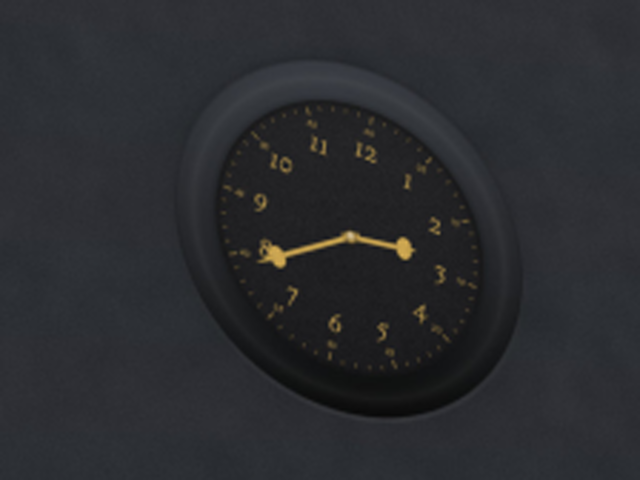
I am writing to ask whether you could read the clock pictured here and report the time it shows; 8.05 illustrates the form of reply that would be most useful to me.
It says 2.39
